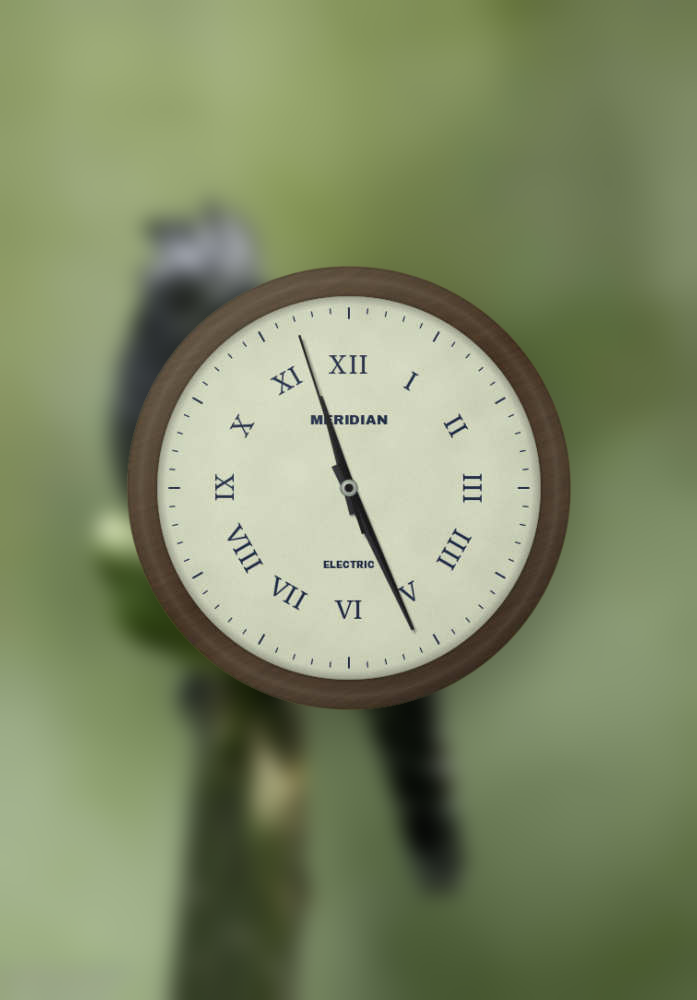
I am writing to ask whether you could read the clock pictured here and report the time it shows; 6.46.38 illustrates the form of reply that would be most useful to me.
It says 11.25.57
